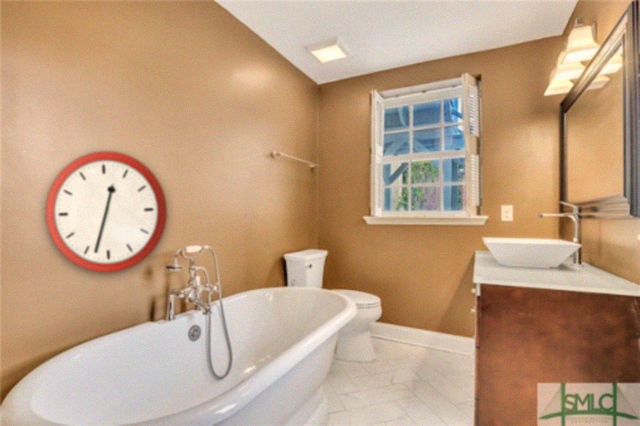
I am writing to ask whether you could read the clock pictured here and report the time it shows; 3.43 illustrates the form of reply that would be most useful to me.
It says 12.33
